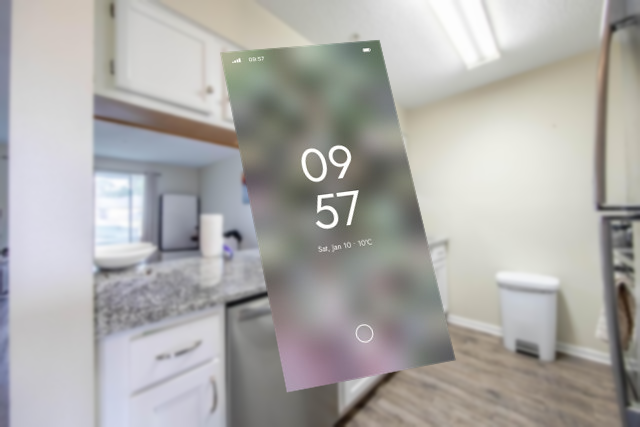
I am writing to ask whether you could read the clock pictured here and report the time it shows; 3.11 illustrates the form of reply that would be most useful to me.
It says 9.57
